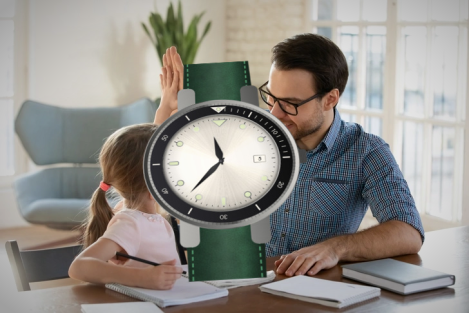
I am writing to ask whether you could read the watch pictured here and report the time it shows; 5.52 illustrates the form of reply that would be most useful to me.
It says 11.37
